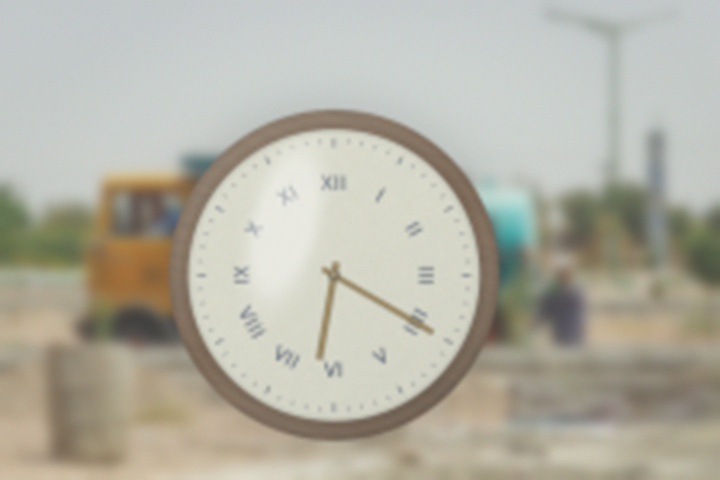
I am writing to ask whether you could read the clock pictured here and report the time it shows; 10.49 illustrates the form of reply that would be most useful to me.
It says 6.20
